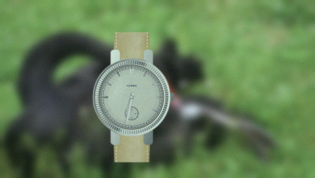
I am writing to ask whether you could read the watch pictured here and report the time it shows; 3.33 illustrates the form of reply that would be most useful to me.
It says 6.32
